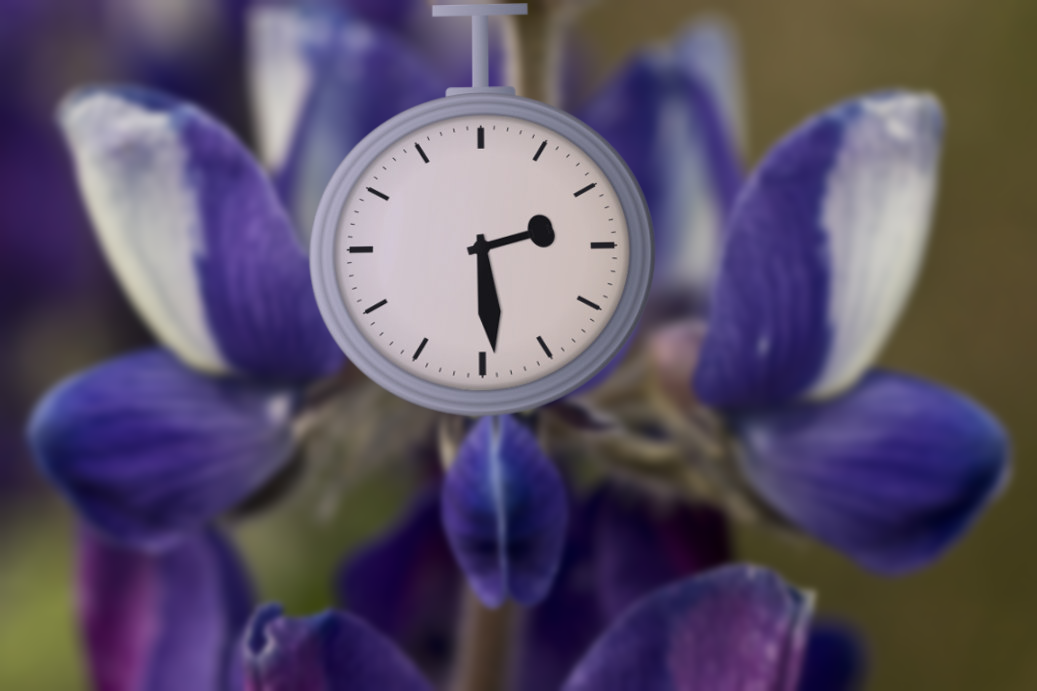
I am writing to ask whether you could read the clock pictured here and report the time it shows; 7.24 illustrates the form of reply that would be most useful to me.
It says 2.29
